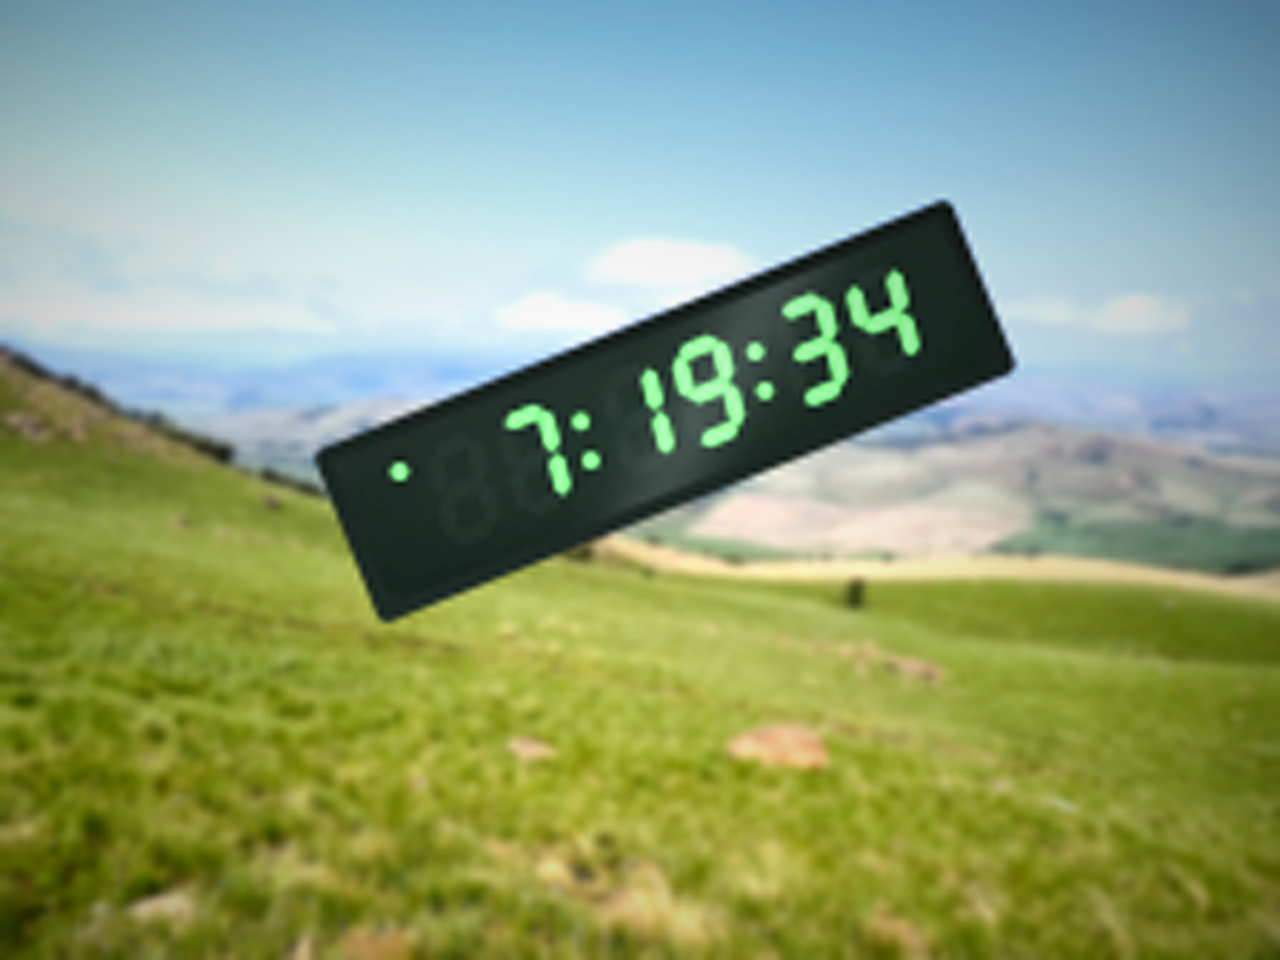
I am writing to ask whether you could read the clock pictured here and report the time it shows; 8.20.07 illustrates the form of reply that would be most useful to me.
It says 7.19.34
